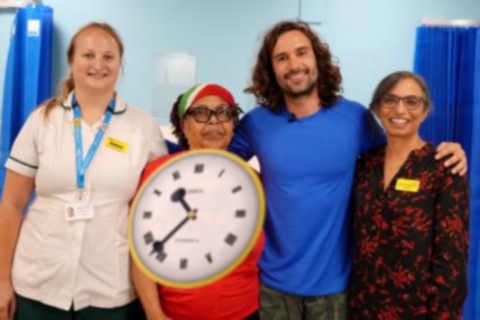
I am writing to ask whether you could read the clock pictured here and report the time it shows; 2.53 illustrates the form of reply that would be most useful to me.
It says 10.37
